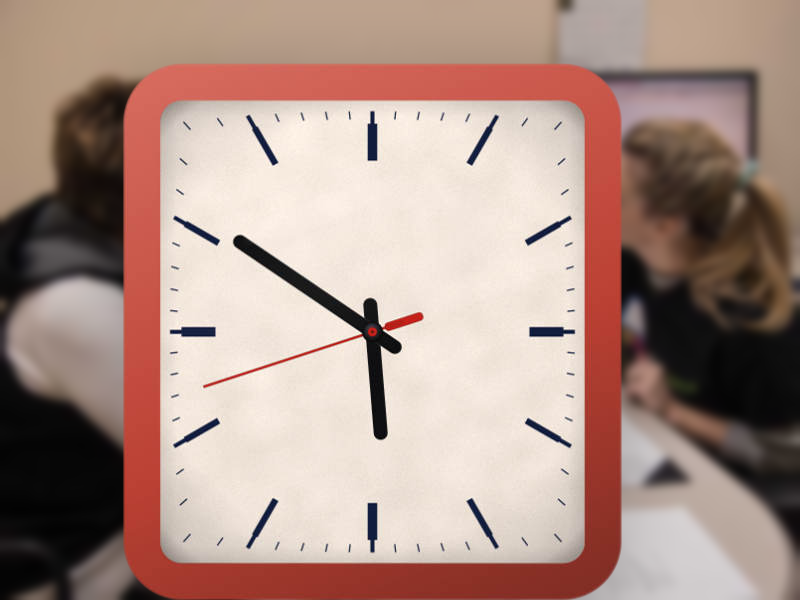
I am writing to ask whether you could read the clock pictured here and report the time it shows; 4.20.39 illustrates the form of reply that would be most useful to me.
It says 5.50.42
